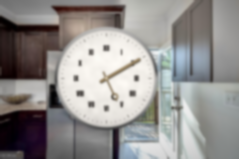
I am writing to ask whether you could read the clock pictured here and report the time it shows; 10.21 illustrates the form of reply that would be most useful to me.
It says 5.10
